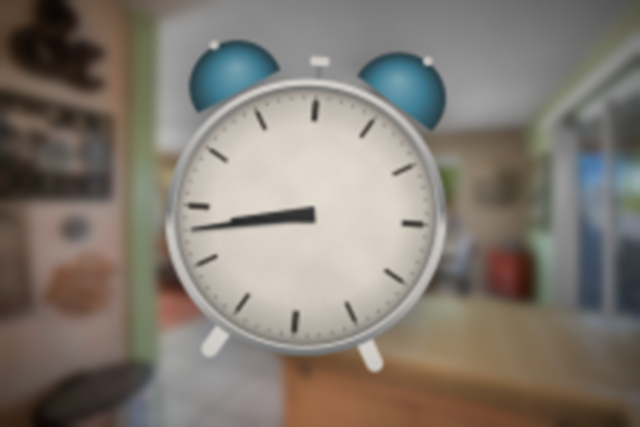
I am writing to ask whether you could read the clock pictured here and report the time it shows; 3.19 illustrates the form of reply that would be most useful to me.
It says 8.43
